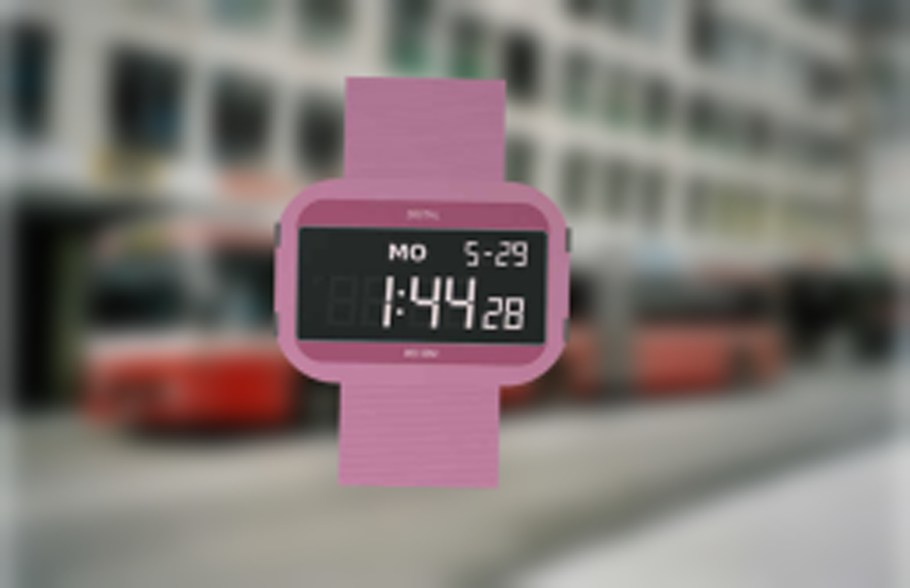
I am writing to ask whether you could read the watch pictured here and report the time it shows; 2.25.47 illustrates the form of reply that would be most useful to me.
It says 1.44.28
